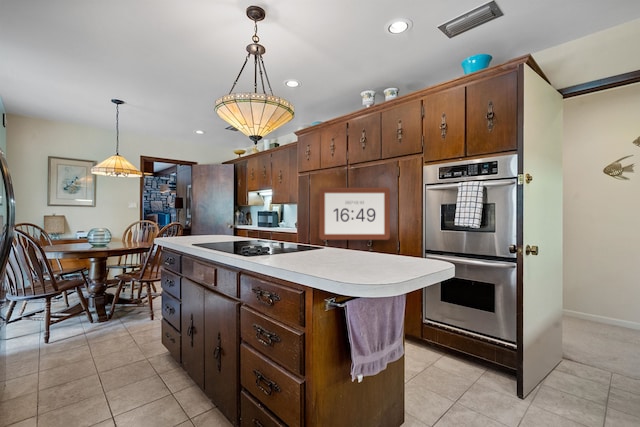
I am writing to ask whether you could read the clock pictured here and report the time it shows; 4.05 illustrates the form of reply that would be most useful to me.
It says 16.49
